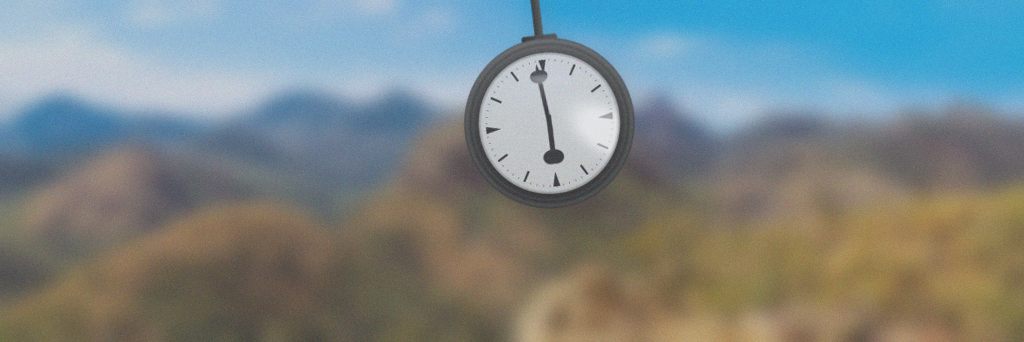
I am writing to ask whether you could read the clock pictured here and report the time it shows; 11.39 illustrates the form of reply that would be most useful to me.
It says 5.59
